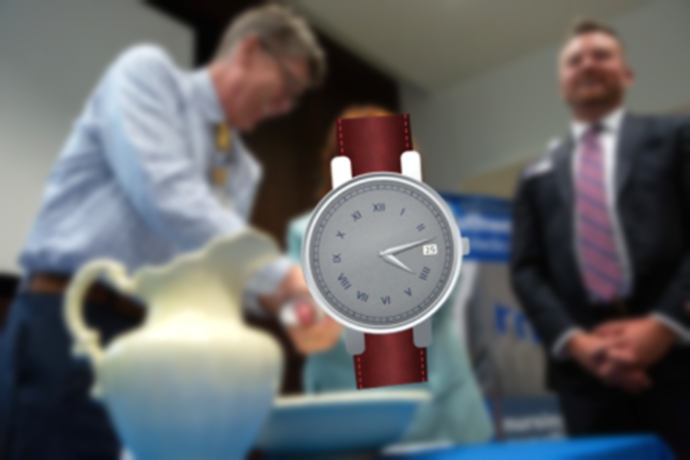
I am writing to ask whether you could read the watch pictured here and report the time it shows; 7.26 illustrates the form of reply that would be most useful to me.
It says 4.13
